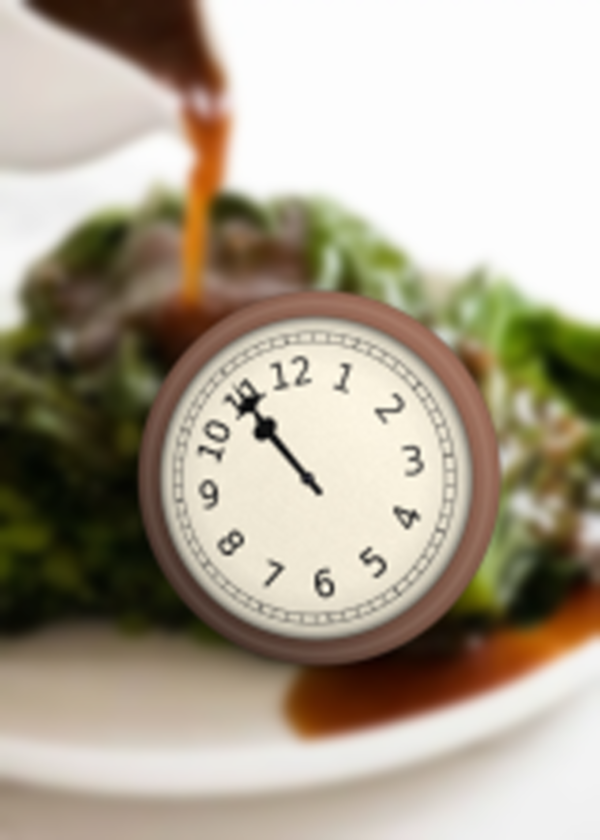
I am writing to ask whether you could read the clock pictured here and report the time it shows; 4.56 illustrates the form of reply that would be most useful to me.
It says 10.55
